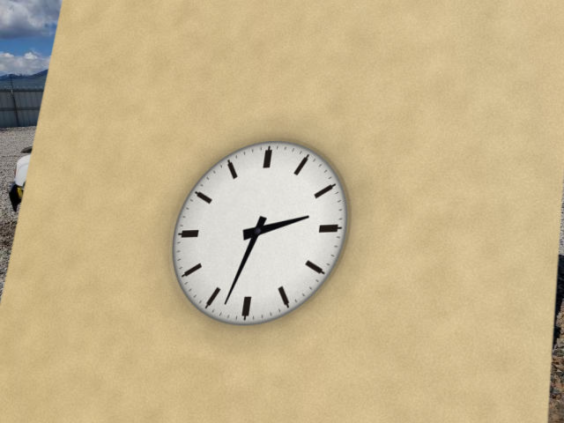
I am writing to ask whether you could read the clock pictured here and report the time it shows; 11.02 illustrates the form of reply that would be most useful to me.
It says 2.33
